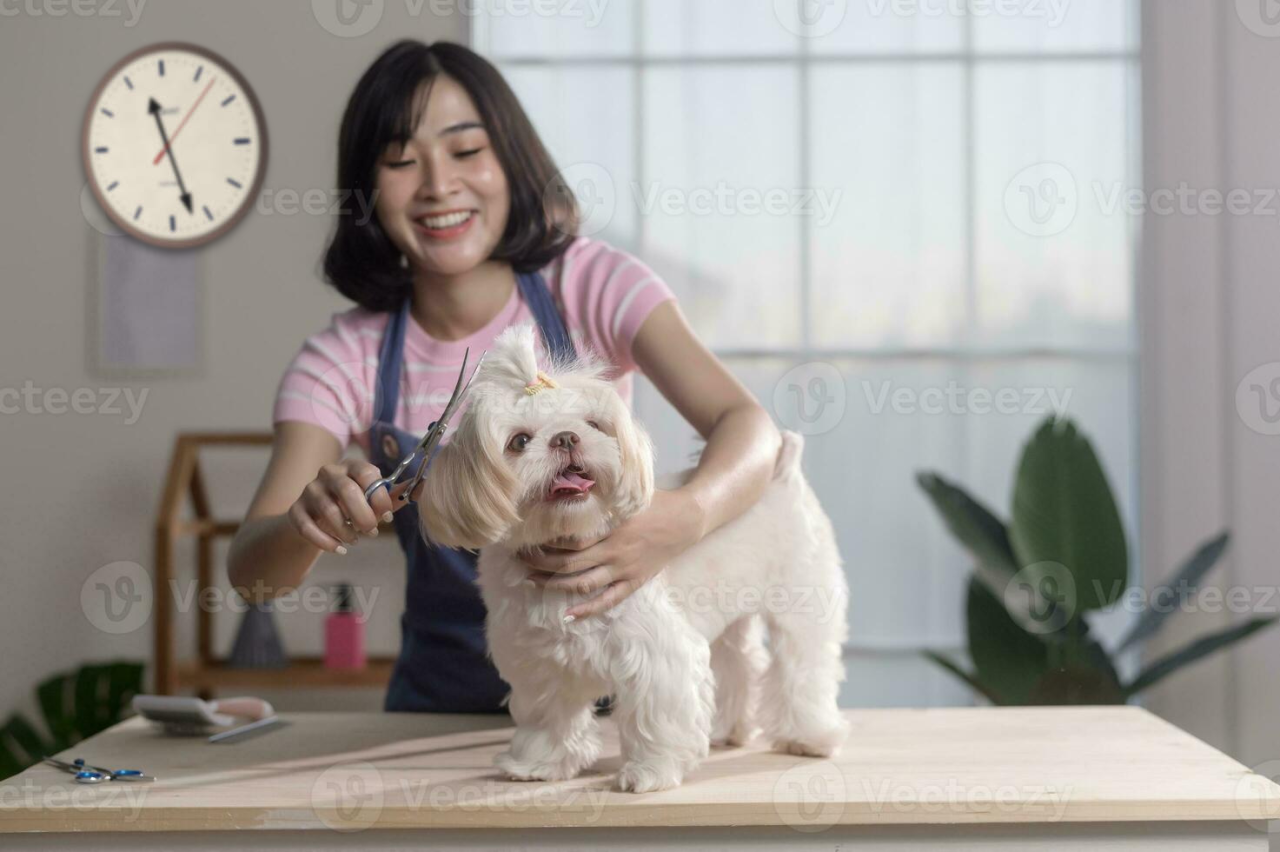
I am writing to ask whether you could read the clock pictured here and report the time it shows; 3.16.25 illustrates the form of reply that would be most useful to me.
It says 11.27.07
